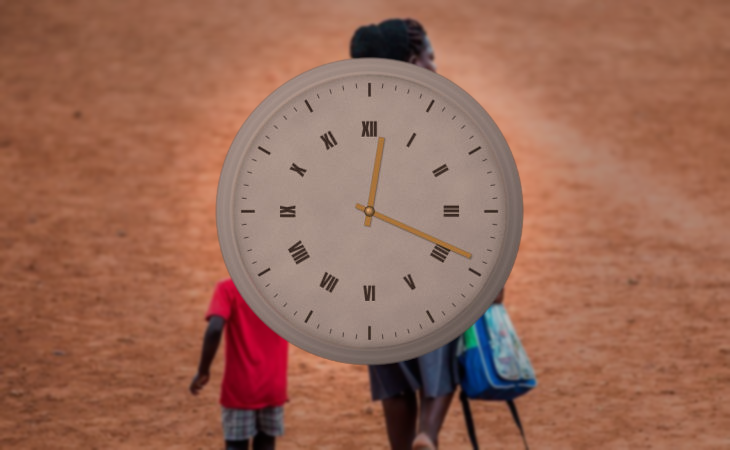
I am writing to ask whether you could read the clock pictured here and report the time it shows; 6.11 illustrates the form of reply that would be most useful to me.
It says 12.19
